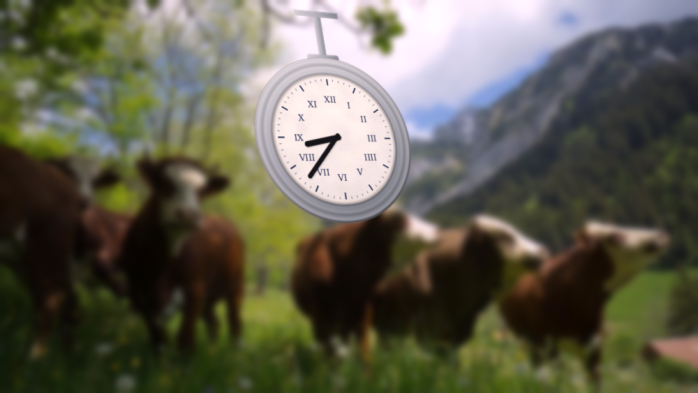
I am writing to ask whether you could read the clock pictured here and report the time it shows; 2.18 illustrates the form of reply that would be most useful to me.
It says 8.37
